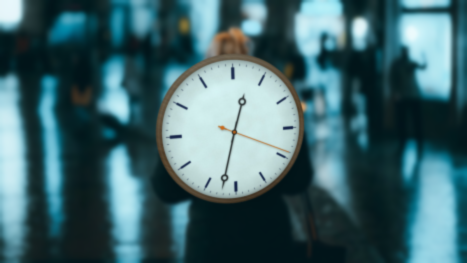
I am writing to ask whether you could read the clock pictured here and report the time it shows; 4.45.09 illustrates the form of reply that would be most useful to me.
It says 12.32.19
